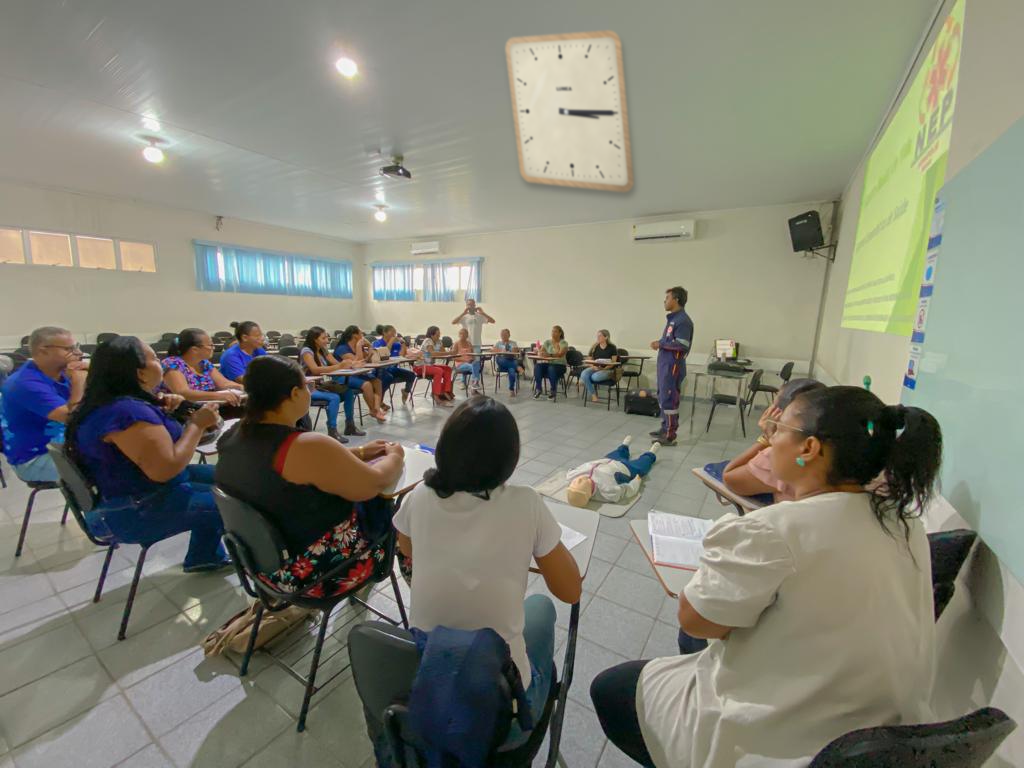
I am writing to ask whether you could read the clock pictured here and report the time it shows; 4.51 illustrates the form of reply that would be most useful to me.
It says 3.15
